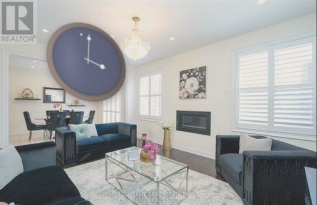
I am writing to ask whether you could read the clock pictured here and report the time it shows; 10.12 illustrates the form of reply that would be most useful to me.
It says 4.03
